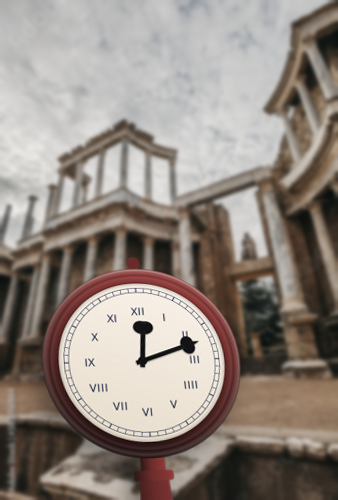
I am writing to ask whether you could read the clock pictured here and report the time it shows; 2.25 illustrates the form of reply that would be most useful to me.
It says 12.12
